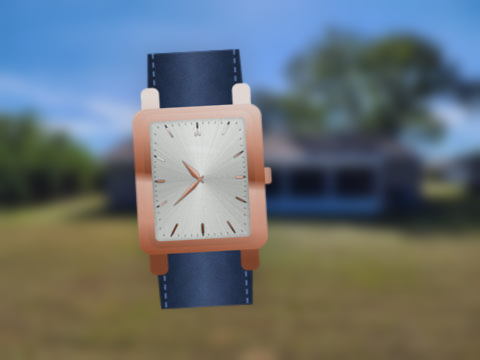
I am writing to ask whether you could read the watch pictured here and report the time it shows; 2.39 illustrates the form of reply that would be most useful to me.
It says 10.38
